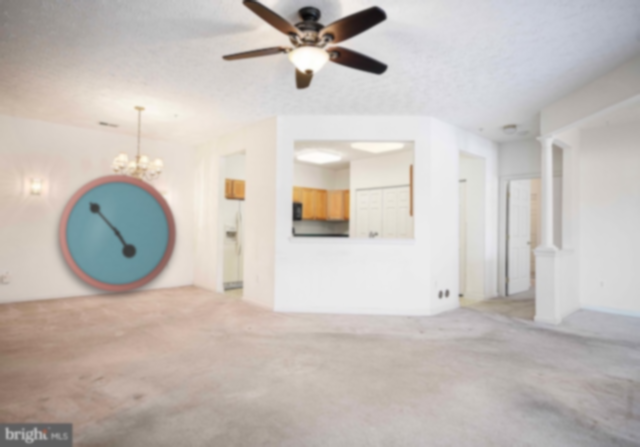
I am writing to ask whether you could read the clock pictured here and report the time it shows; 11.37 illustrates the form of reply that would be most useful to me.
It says 4.53
